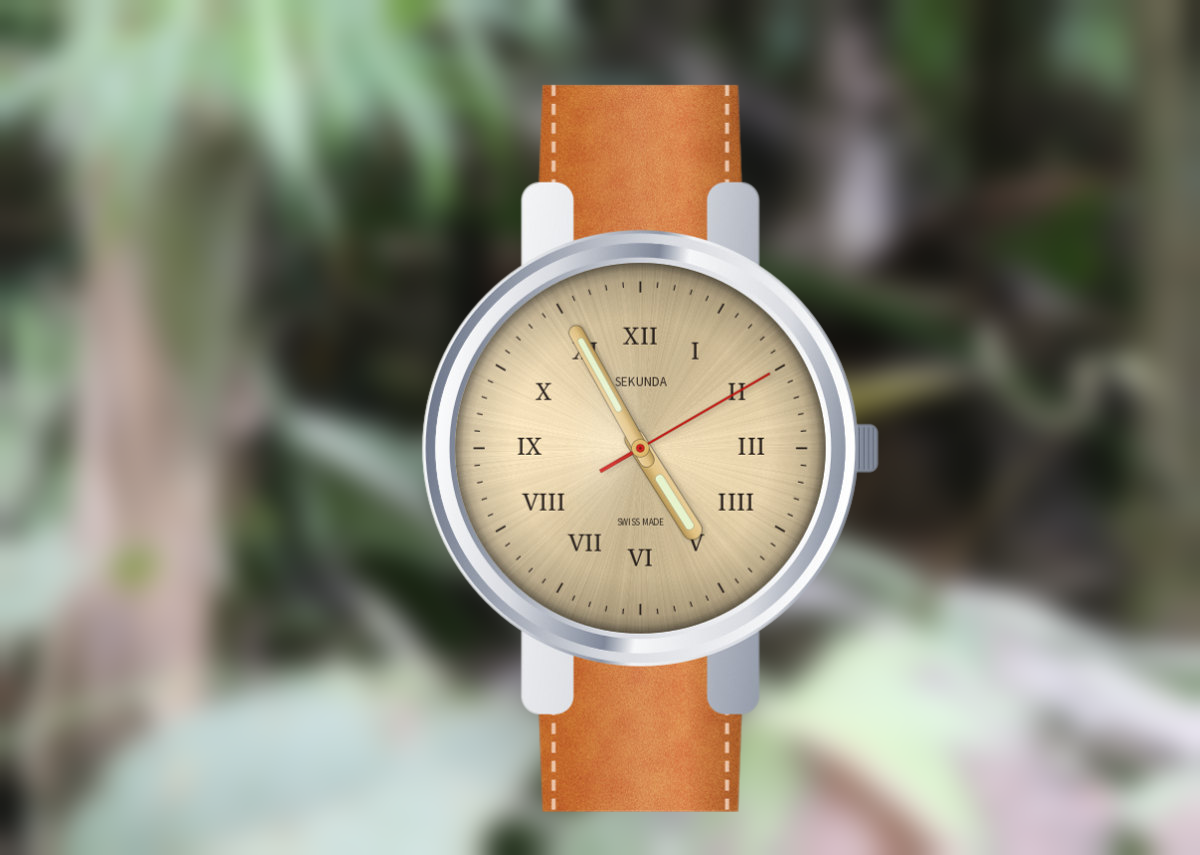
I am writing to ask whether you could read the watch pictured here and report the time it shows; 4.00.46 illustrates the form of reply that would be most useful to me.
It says 4.55.10
